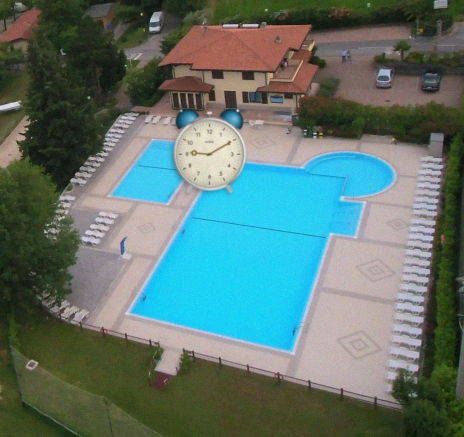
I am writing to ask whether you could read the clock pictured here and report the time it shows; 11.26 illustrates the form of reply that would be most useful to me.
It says 9.10
